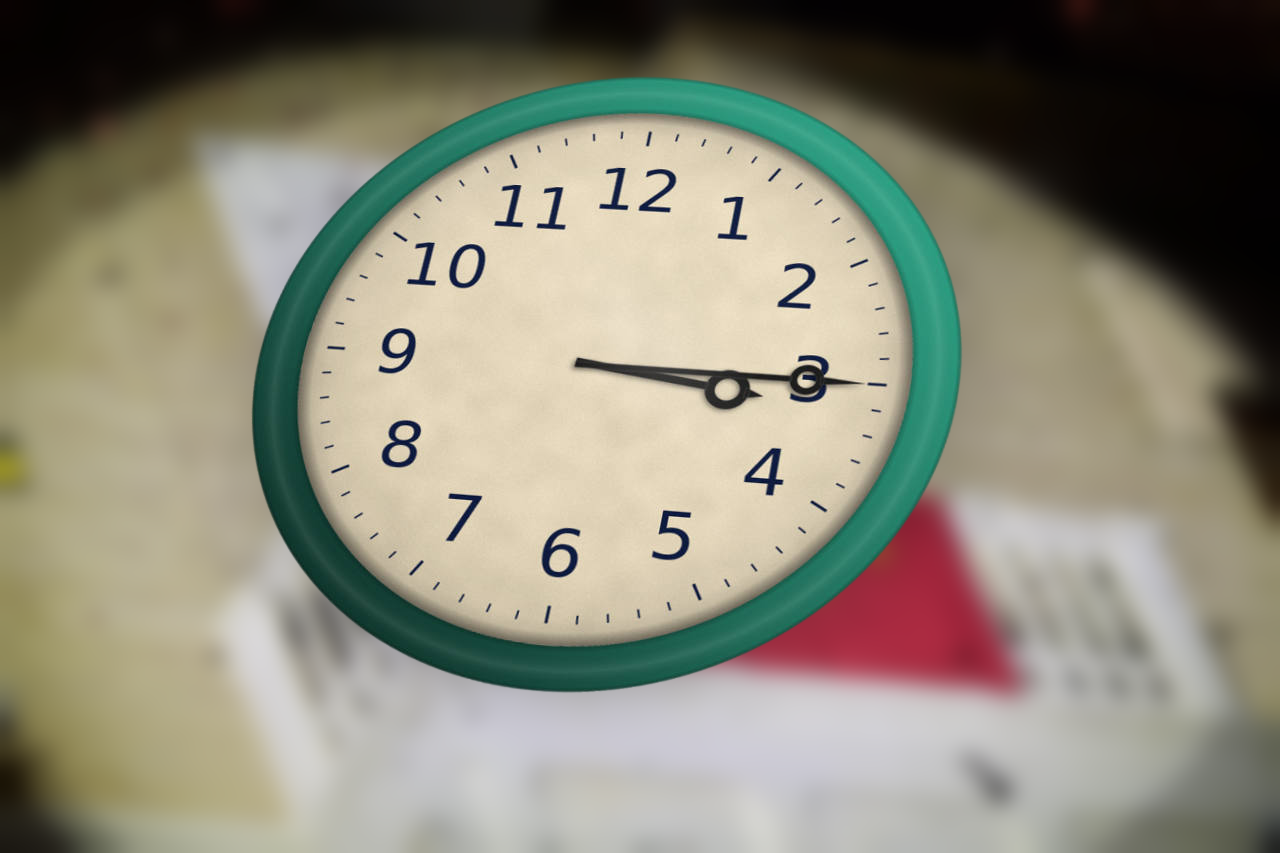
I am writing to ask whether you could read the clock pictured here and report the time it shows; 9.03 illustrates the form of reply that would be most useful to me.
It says 3.15
